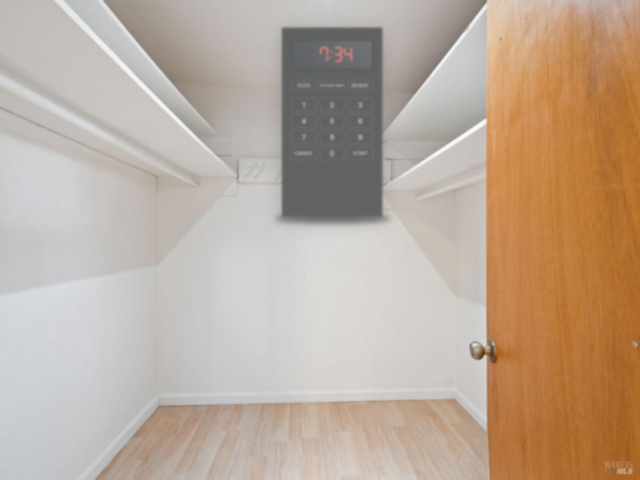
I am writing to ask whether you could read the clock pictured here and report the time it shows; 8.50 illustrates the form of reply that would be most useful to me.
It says 7.34
